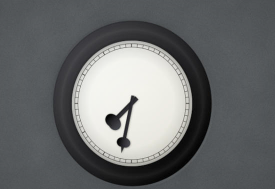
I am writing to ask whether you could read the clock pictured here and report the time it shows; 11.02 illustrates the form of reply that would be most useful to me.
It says 7.32
